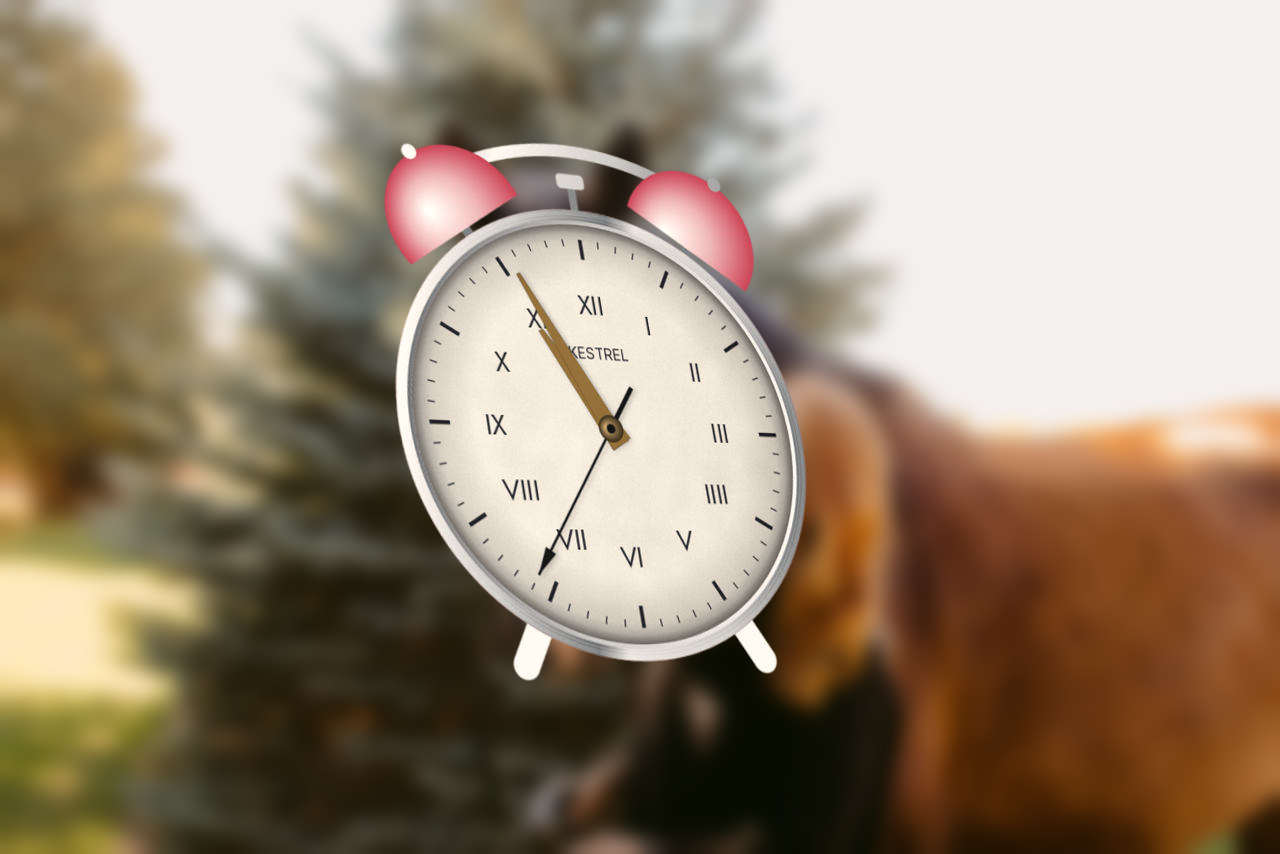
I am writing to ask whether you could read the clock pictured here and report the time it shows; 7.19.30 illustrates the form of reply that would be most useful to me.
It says 10.55.36
